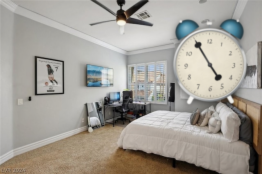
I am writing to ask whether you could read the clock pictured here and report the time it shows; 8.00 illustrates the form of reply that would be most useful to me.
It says 4.55
